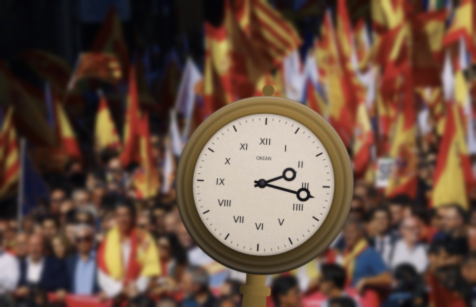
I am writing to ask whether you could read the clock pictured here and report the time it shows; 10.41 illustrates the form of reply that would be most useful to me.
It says 2.17
